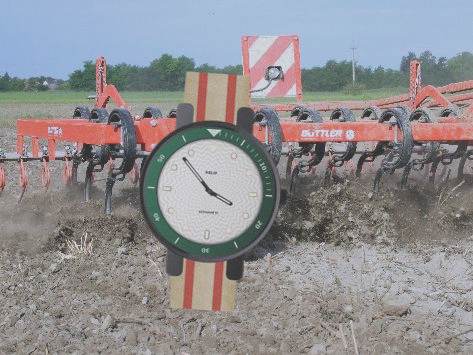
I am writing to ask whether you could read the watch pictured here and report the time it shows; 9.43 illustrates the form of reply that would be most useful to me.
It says 3.53
